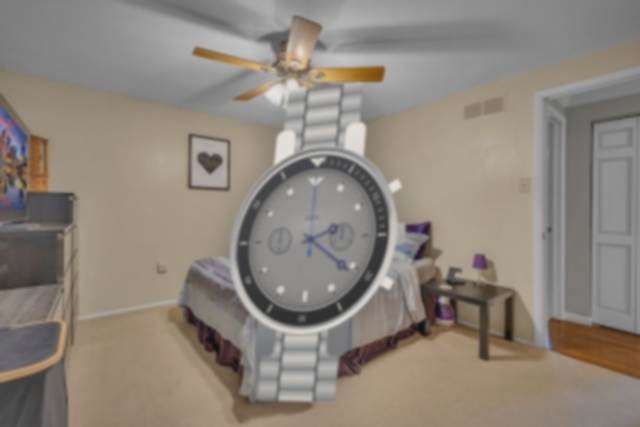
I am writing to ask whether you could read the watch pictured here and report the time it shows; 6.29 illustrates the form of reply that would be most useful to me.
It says 2.21
